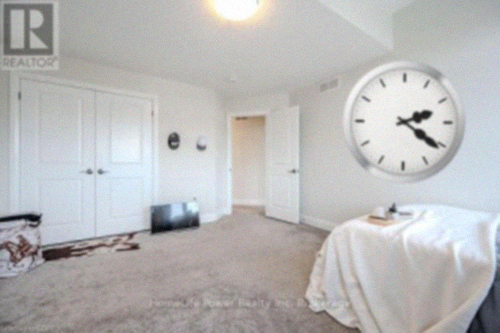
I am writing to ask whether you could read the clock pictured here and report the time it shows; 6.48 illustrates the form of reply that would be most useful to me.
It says 2.21
